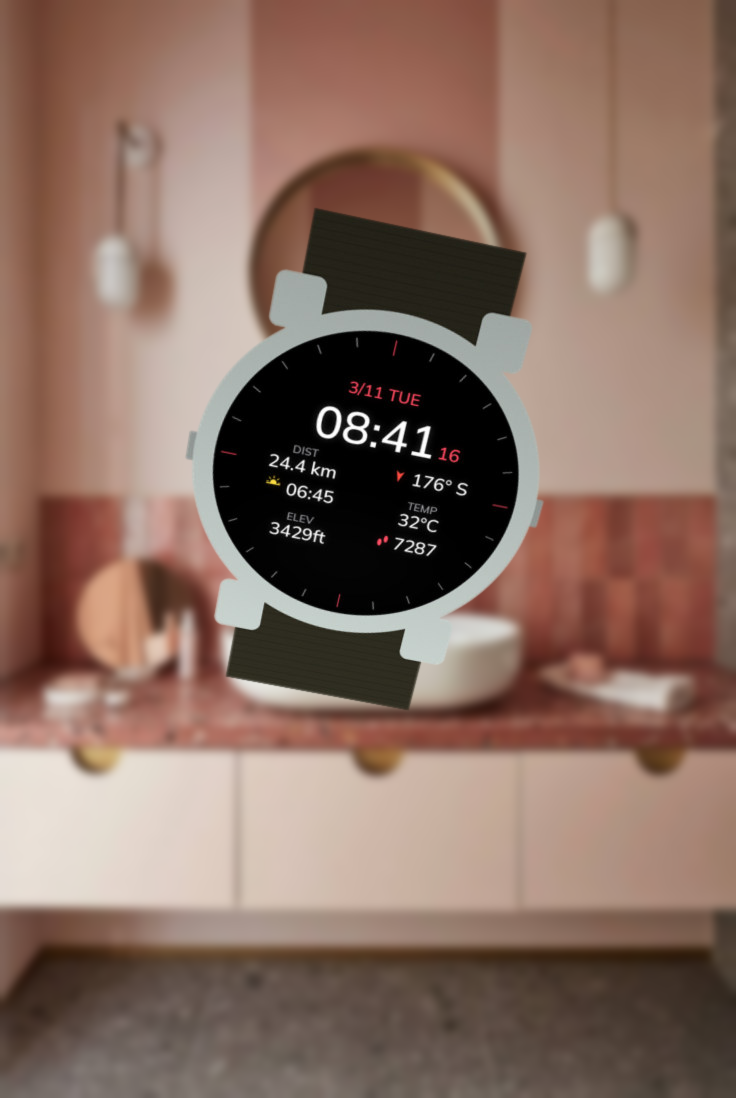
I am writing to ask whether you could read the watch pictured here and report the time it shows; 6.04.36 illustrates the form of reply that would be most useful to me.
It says 8.41.16
